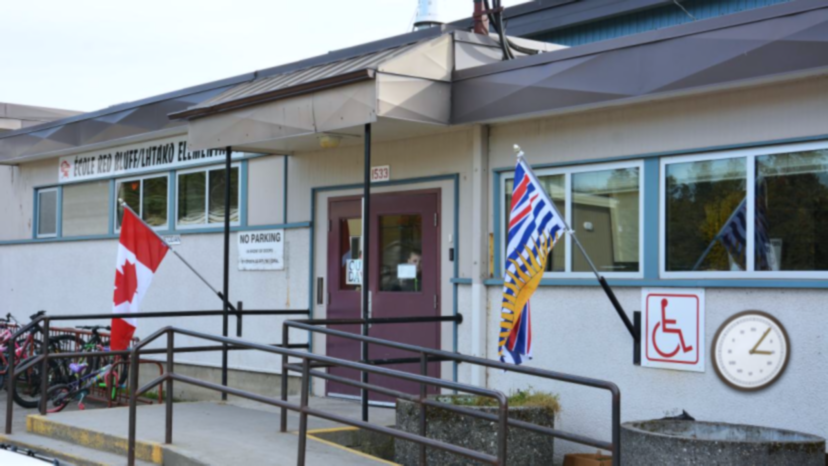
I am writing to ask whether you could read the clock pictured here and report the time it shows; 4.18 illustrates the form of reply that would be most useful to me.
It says 3.06
